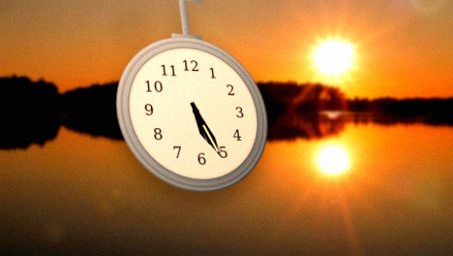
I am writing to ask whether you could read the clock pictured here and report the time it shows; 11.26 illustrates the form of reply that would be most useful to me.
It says 5.26
